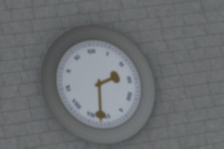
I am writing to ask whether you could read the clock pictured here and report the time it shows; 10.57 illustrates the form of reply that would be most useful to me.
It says 2.32
